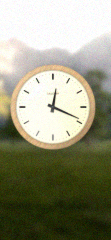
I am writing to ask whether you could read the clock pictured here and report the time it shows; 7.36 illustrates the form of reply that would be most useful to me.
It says 12.19
